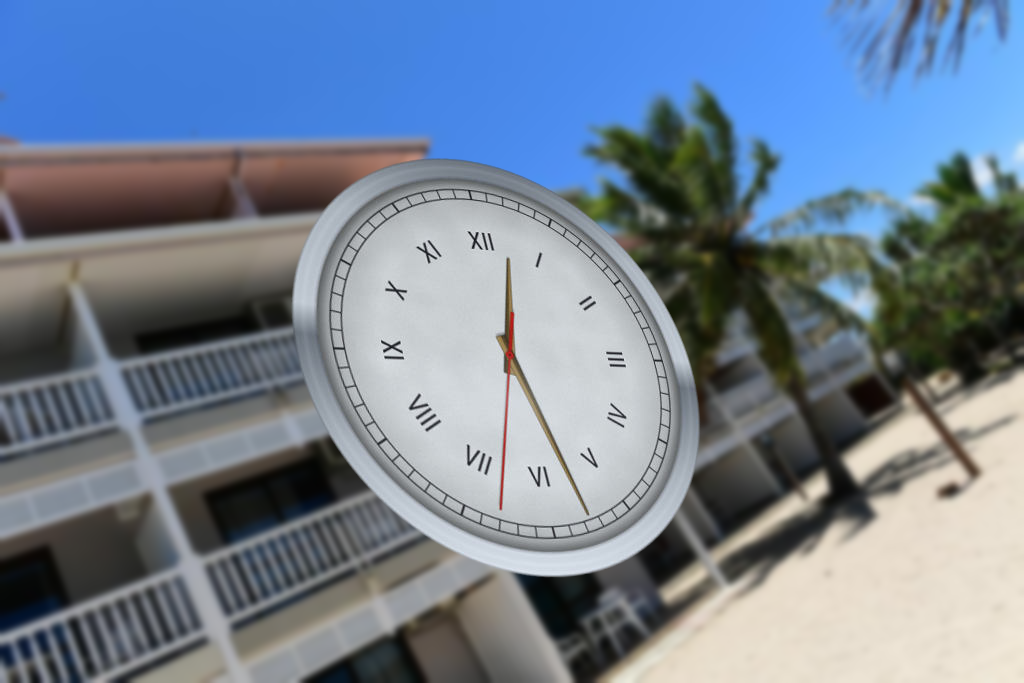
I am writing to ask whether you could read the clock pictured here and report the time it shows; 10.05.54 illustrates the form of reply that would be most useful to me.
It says 12.27.33
